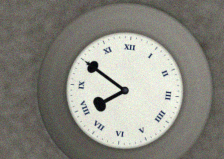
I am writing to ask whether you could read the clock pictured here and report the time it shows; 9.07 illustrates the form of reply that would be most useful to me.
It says 7.50
